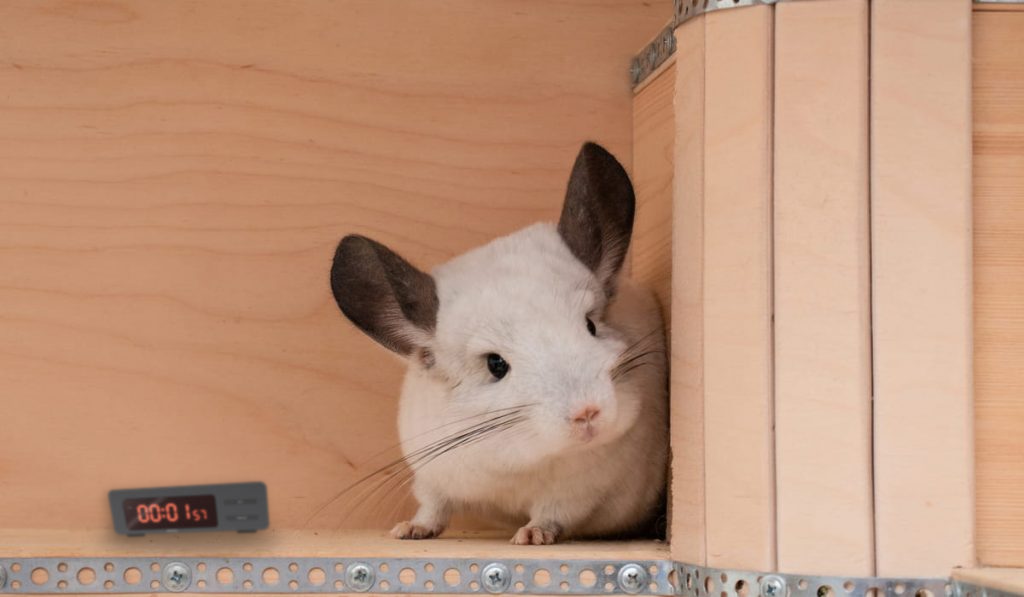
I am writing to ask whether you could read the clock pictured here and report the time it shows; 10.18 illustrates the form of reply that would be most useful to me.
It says 0.01
